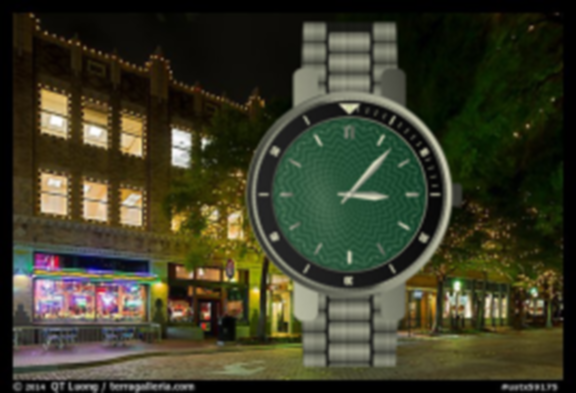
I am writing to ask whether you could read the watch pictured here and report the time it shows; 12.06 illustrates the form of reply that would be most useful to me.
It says 3.07
